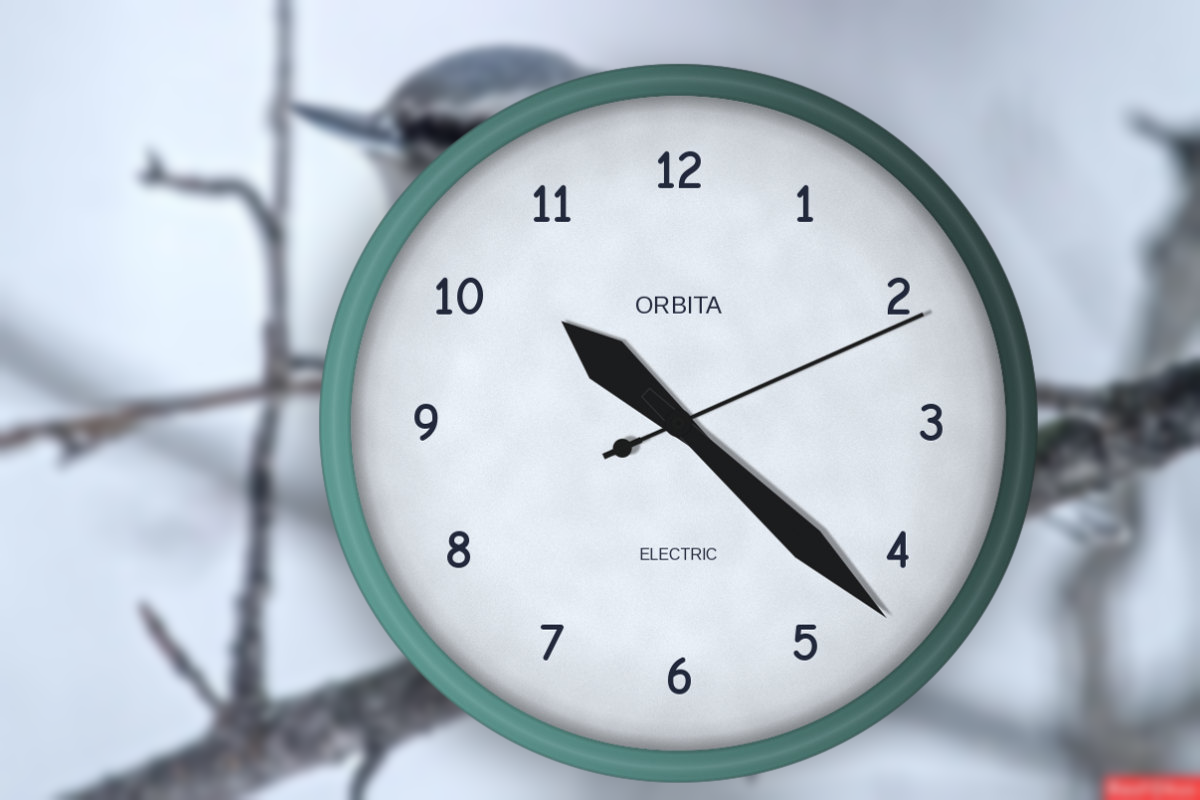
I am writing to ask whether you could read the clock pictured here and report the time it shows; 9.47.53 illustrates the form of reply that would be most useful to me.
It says 10.22.11
